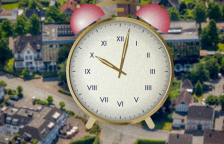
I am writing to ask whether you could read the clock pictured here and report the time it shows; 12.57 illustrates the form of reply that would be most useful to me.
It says 10.02
